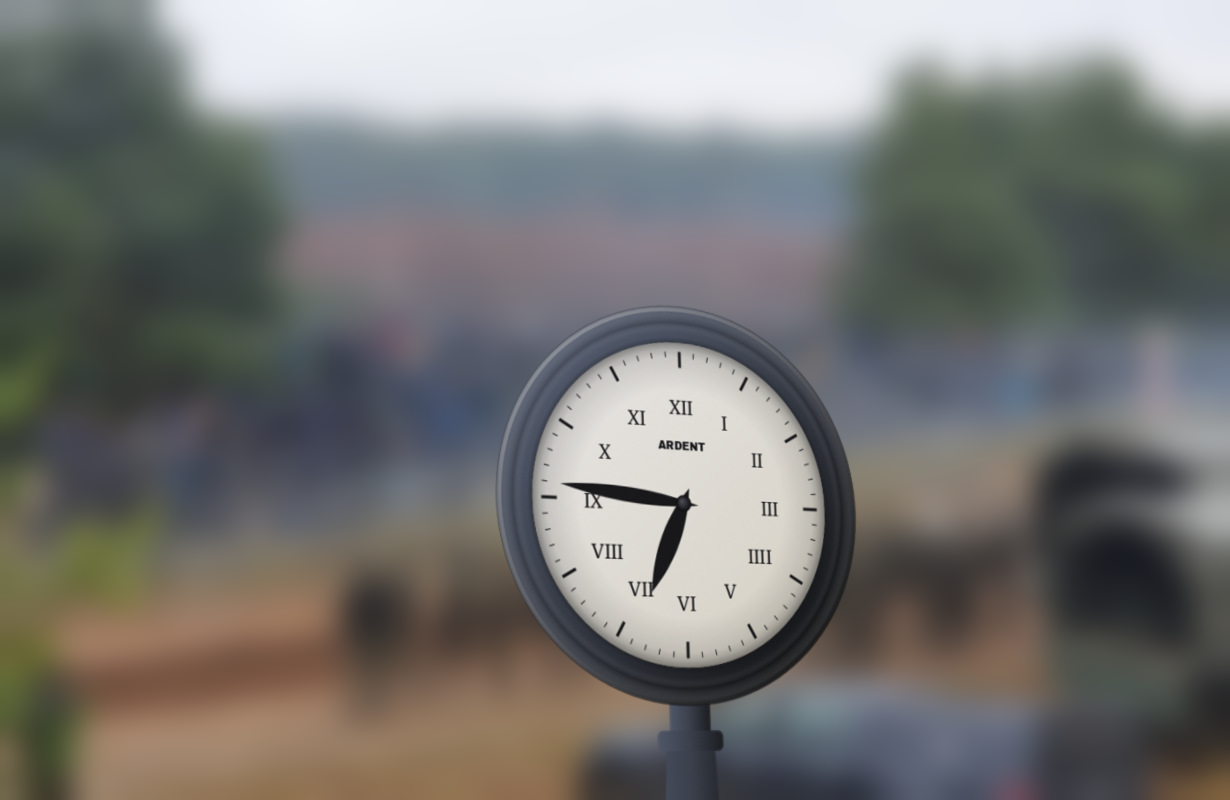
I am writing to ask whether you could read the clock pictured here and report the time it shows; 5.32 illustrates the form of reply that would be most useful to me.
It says 6.46
